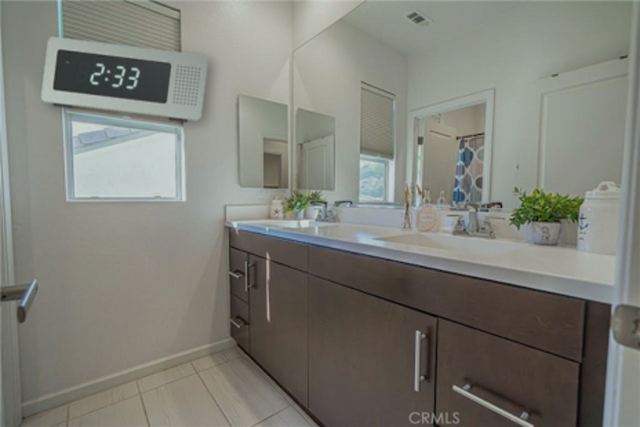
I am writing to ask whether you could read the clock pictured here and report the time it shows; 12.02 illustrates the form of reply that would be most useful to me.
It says 2.33
